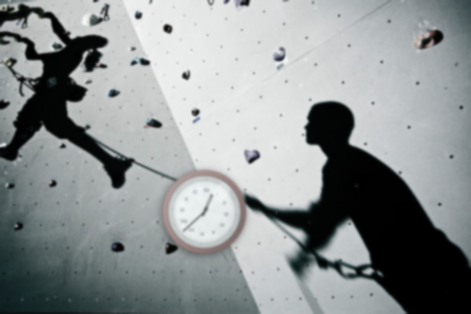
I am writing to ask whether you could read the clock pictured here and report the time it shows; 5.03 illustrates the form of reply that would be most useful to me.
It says 12.37
